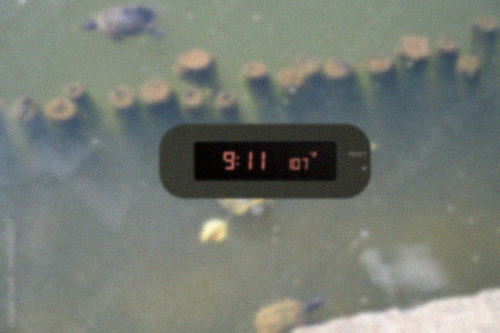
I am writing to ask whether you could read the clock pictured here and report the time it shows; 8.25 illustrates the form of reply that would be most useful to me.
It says 9.11
